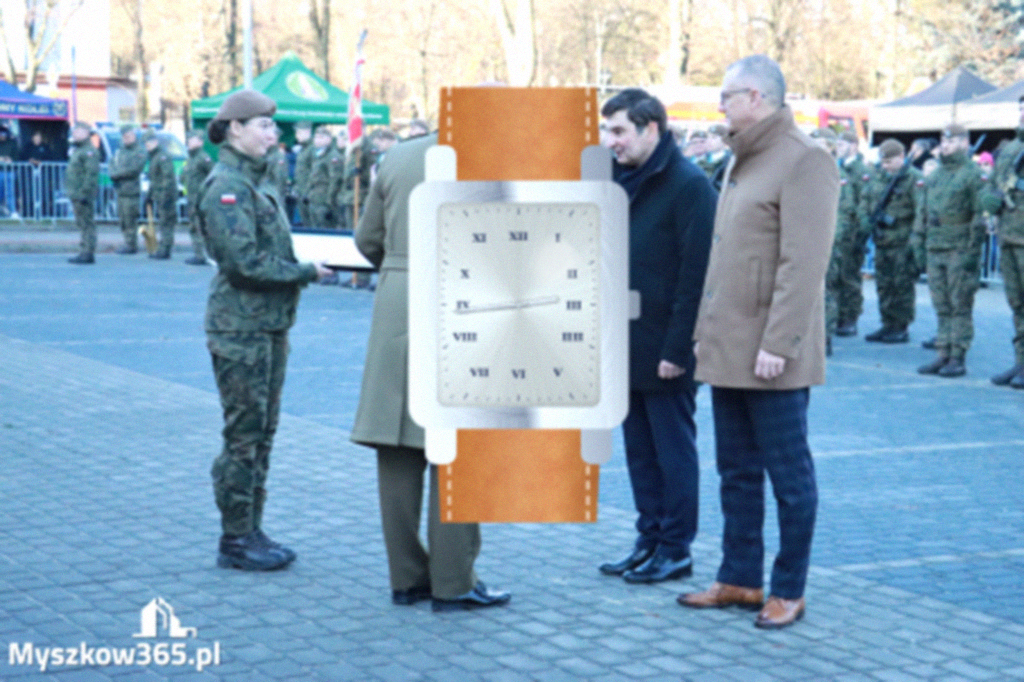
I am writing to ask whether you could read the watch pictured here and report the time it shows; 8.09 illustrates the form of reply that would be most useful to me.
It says 2.44
